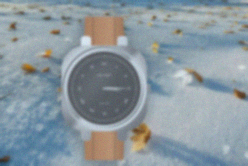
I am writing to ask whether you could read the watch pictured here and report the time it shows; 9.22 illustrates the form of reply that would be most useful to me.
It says 3.15
